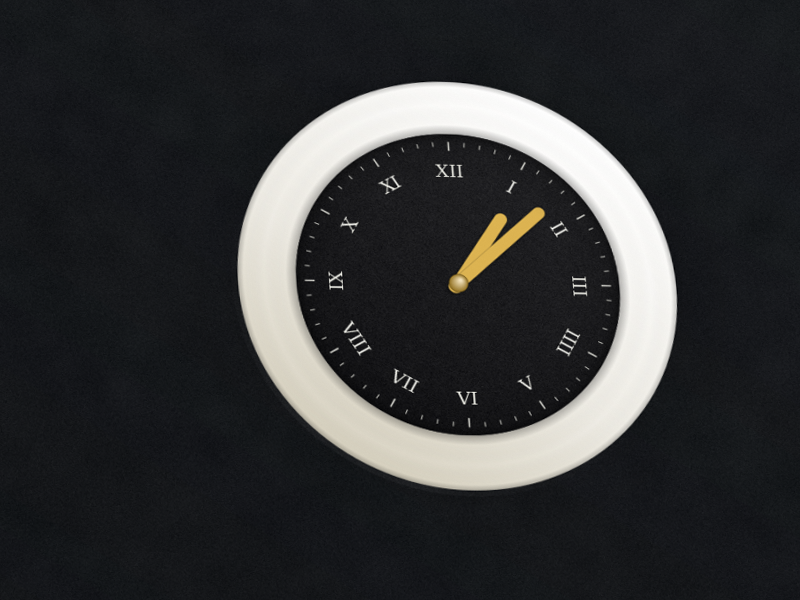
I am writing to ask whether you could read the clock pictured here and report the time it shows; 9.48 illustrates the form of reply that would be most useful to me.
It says 1.08
